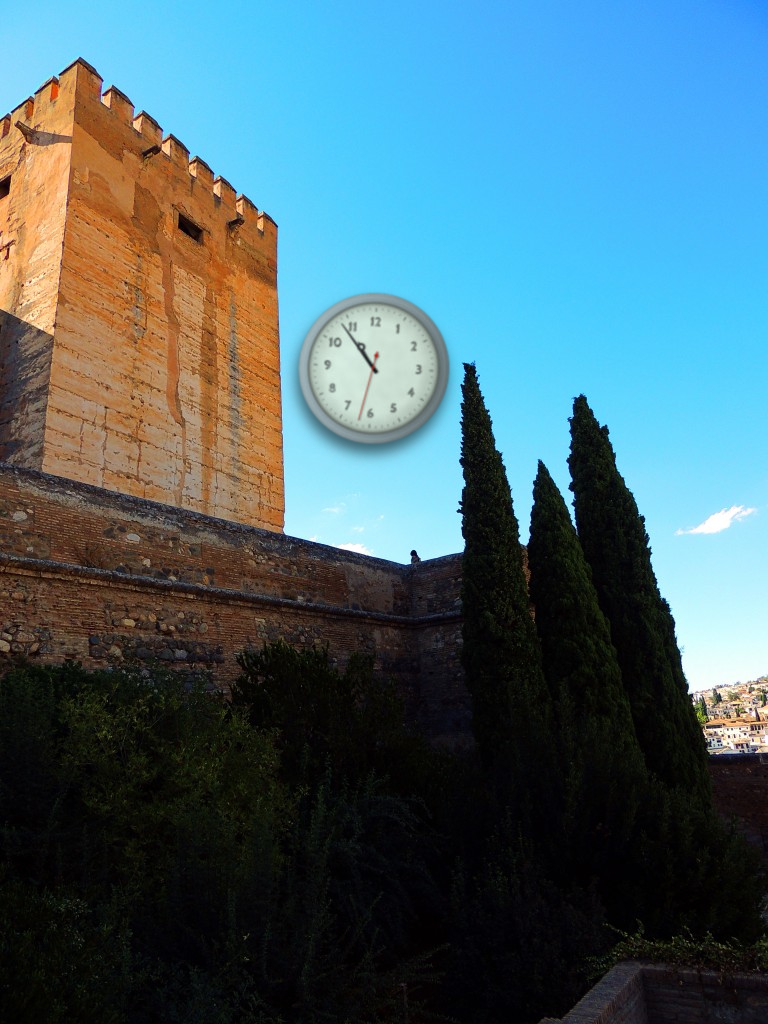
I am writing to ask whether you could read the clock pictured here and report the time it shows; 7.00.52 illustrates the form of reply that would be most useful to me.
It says 10.53.32
